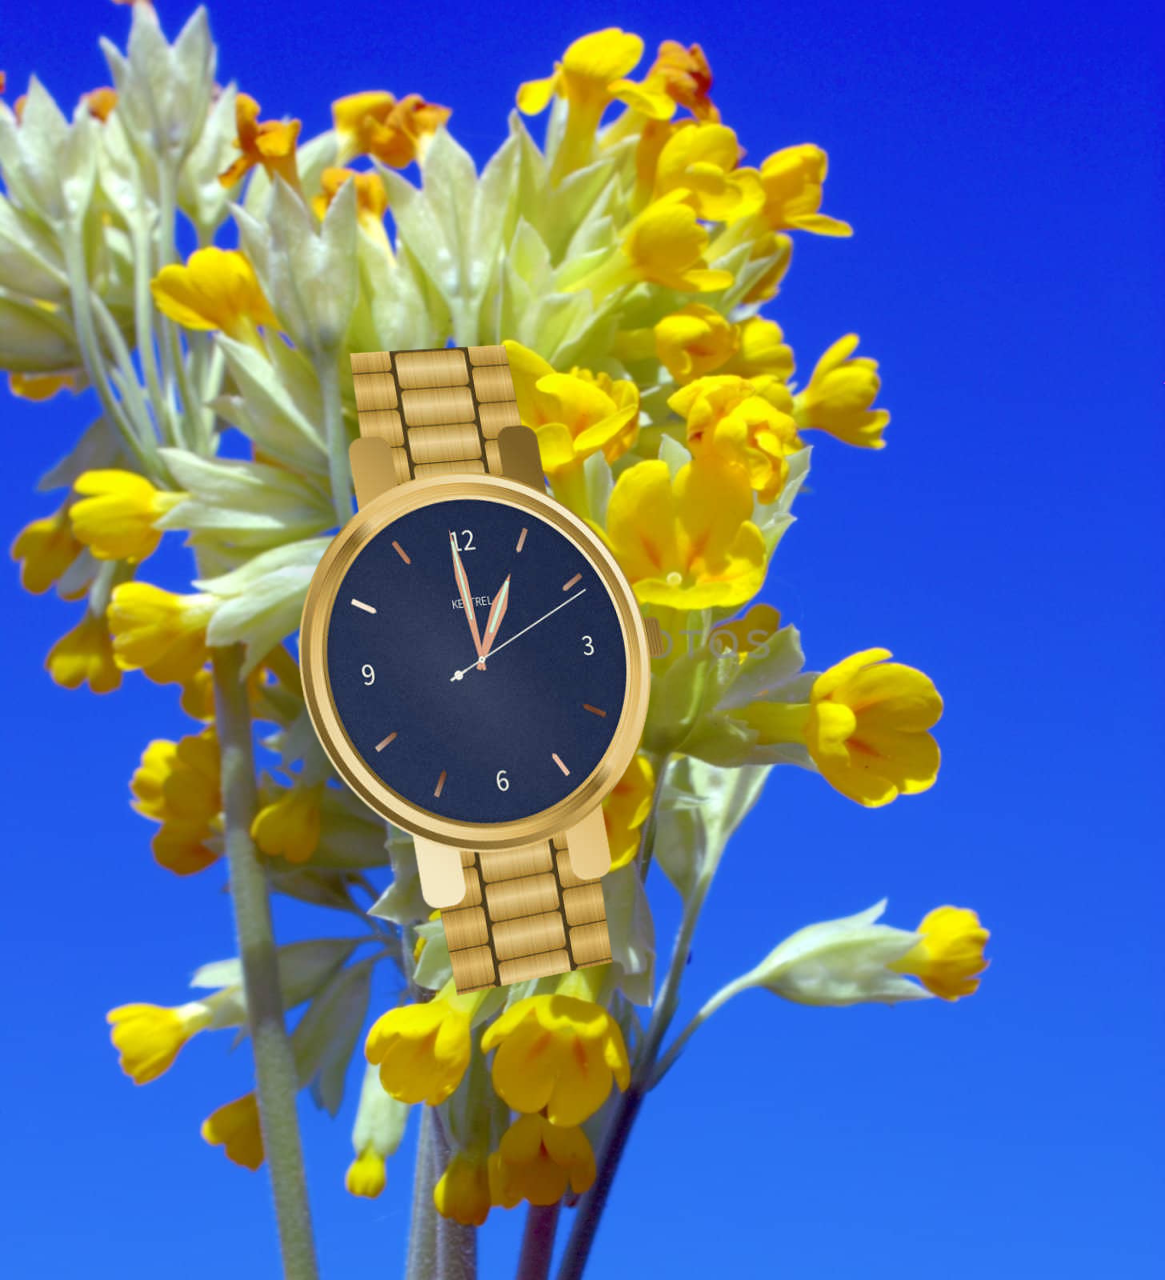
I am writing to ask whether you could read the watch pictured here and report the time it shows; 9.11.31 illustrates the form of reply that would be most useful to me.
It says 12.59.11
